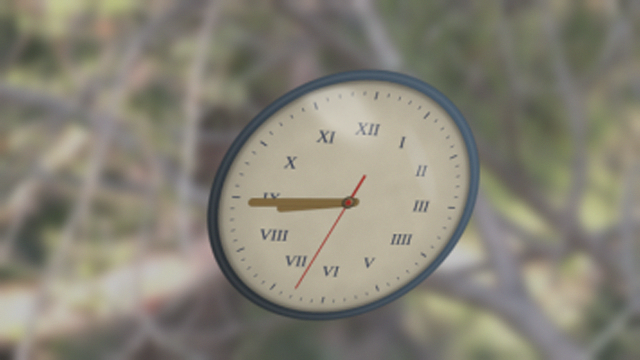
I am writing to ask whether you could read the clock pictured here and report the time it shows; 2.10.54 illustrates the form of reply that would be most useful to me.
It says 8.44.33
